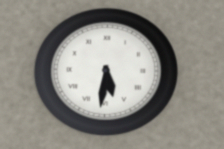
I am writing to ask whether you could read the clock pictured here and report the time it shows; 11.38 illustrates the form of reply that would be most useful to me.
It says 5.31
